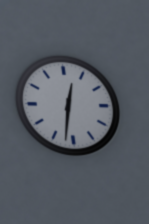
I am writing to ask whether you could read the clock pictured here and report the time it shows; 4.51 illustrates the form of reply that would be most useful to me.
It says 12.32
